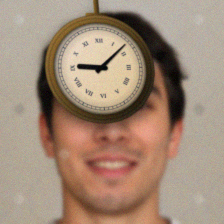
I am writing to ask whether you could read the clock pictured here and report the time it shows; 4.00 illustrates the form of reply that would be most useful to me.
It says 9.08
